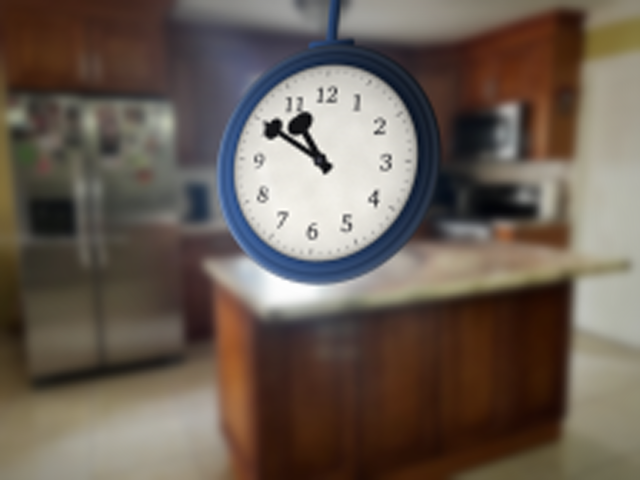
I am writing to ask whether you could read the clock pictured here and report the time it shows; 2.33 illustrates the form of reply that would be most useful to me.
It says 10.50
